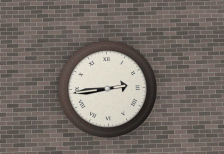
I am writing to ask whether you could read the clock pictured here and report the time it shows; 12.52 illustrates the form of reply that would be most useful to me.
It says 2.44
